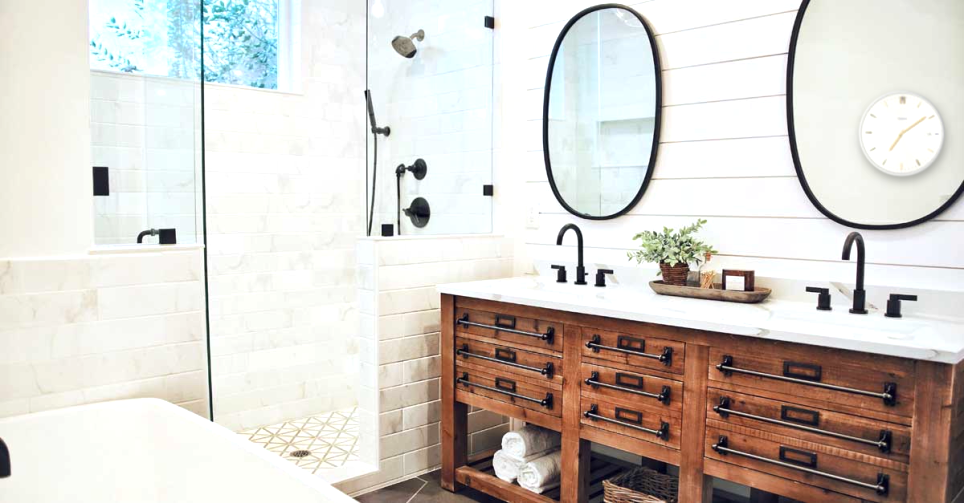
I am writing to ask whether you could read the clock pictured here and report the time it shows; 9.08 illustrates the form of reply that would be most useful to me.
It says 7.09
